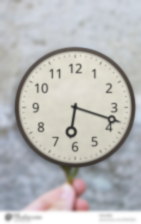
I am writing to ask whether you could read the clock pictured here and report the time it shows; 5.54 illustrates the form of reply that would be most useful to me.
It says 6.18
